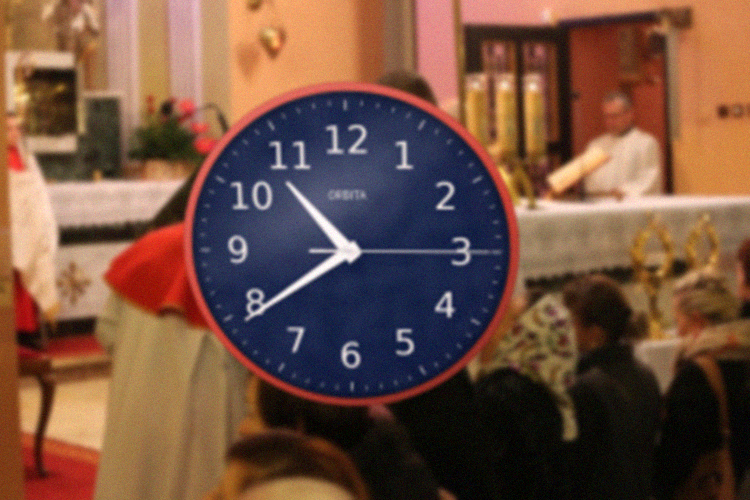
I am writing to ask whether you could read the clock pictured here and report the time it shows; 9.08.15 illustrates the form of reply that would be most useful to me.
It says 10.39.15
